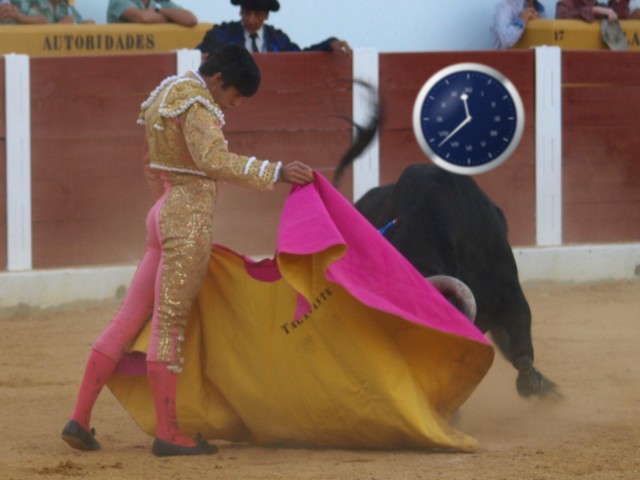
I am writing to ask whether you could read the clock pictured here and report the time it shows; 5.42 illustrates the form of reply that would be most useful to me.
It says 11.38
